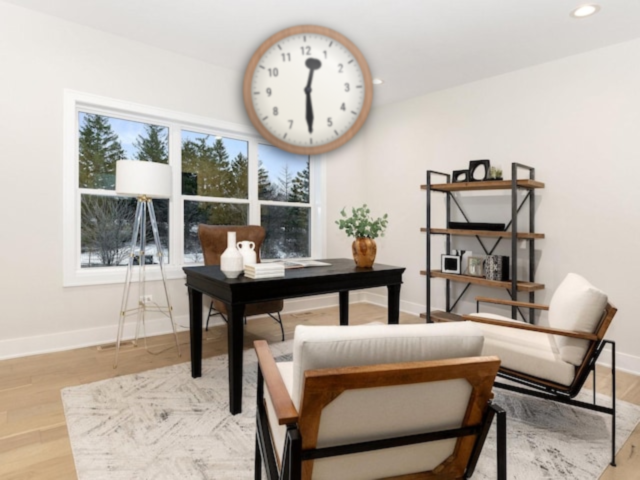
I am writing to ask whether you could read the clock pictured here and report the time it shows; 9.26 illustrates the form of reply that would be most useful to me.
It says 12.30
